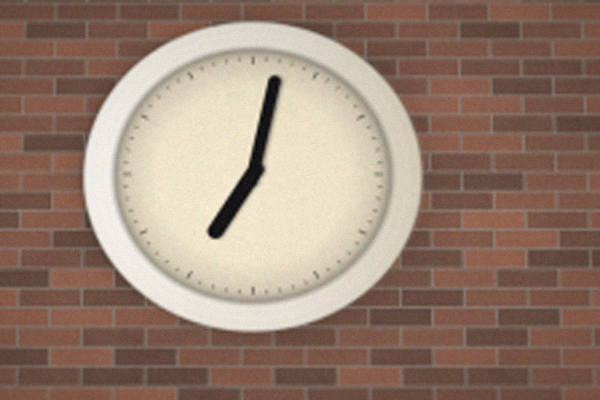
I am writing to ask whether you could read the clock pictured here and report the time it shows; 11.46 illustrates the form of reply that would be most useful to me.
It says 7.02
